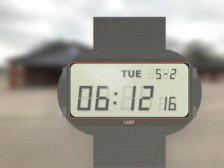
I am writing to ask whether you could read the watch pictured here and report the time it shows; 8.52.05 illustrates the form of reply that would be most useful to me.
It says 6.12.16
